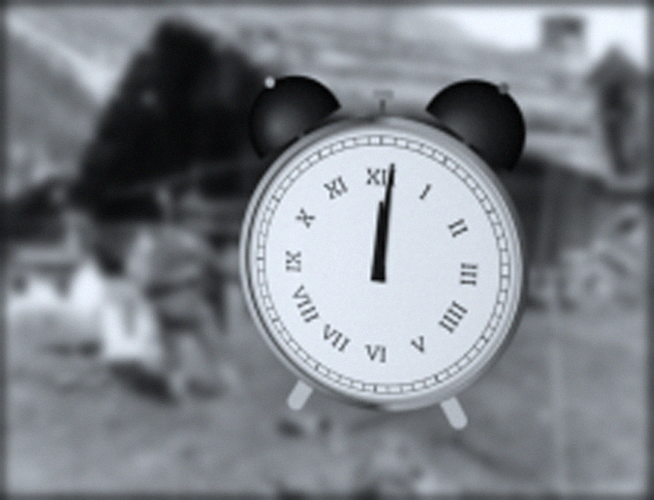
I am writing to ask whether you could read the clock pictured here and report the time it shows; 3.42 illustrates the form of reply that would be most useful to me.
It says 12.01
